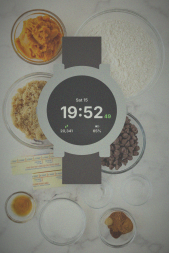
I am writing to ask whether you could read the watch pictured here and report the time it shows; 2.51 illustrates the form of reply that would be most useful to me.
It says 19.52
